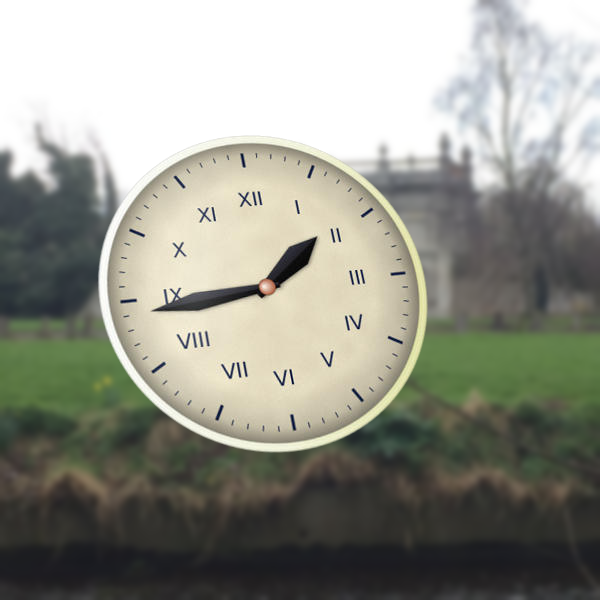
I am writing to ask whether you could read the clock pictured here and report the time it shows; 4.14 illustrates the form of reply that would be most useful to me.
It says 1.44
